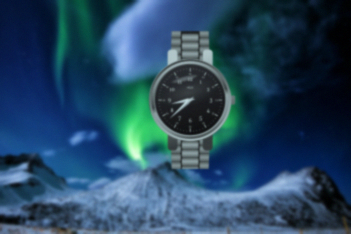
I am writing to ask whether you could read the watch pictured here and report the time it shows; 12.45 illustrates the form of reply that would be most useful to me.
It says 8.38
